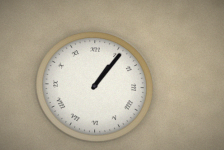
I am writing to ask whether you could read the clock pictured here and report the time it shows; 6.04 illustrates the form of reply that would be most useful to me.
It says 1.06
